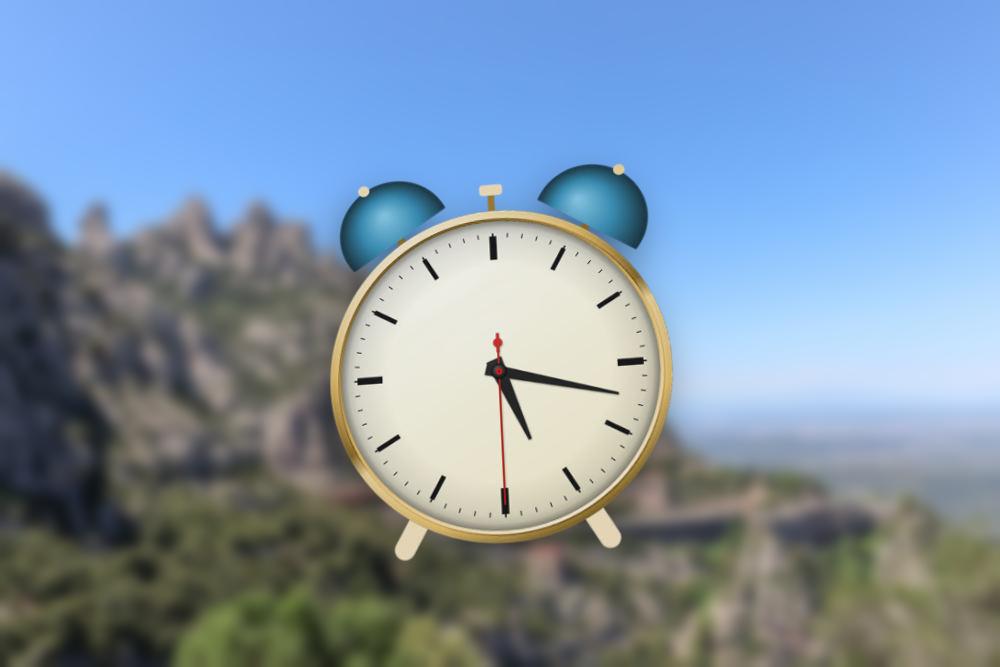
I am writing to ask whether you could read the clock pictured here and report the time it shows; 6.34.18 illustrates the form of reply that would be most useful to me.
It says 5.17.30
